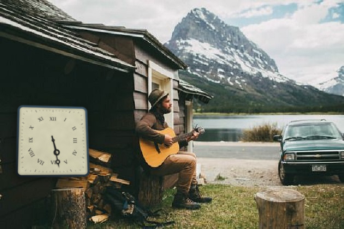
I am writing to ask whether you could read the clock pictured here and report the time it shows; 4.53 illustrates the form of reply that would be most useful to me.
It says 5.28
